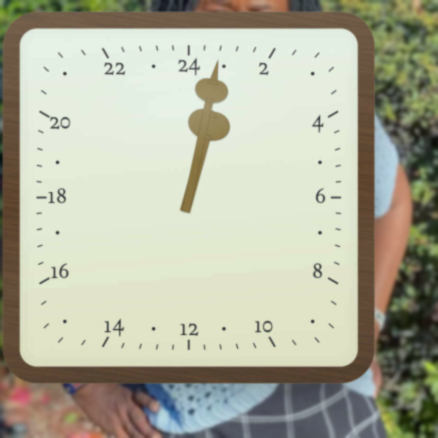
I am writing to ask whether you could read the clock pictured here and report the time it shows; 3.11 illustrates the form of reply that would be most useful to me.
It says 1.02
